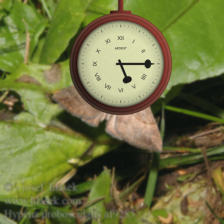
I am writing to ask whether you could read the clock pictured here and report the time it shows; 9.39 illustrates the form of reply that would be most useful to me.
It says 5.15
